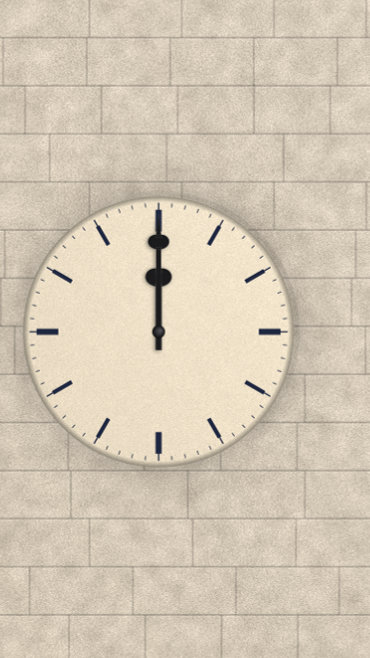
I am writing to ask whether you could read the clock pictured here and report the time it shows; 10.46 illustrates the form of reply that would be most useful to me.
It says 12.00
